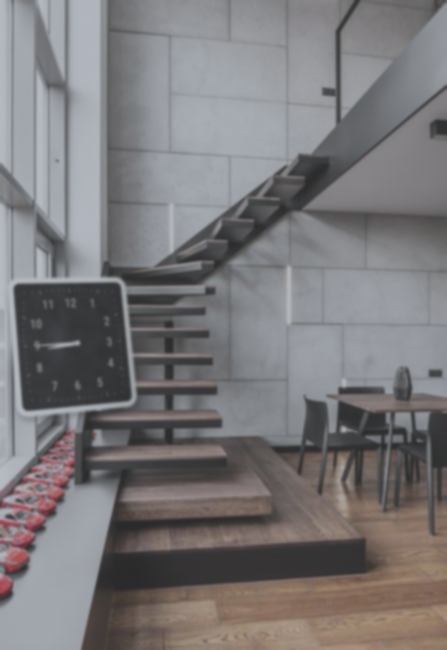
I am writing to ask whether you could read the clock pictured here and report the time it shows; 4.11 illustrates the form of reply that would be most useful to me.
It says 8.45
